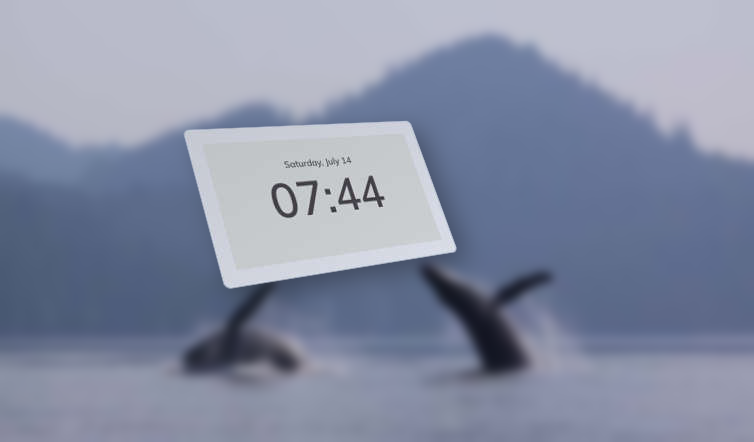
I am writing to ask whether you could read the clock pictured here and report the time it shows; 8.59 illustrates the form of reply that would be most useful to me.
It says 7.44
